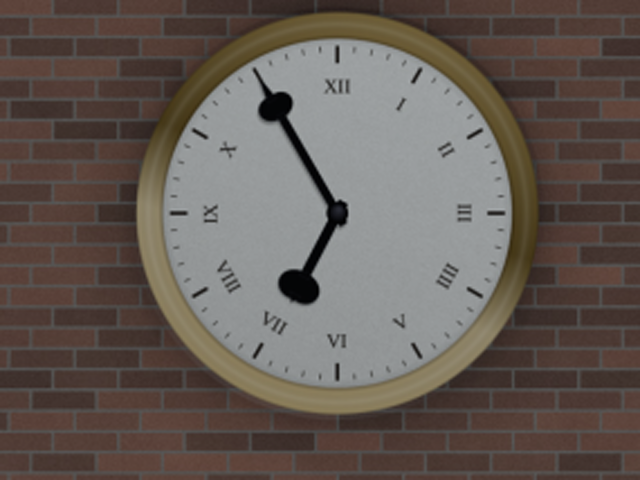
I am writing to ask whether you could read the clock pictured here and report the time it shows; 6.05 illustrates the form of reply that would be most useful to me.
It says 6.55
